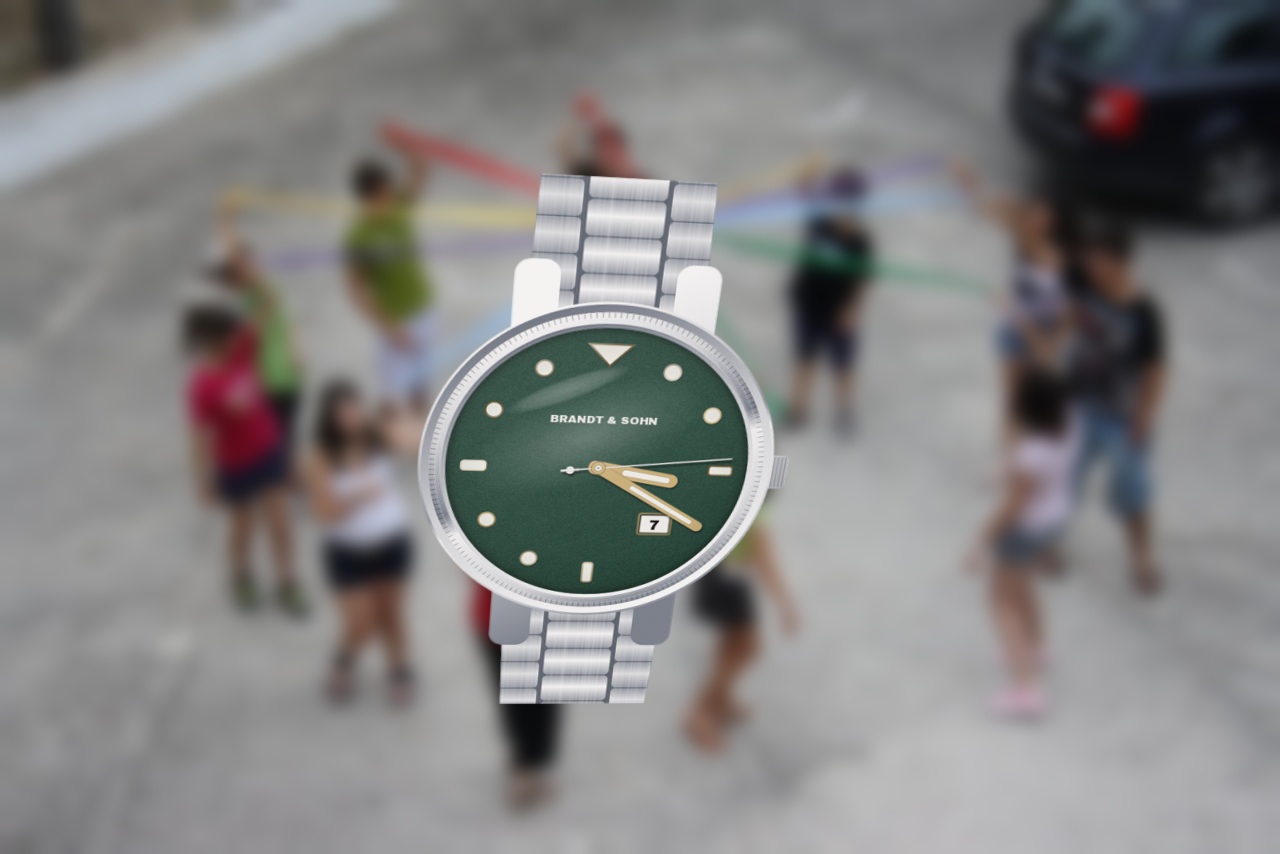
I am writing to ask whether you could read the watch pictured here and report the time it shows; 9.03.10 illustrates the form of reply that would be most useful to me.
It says 3.20.14
